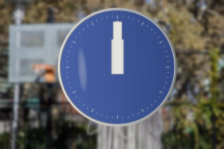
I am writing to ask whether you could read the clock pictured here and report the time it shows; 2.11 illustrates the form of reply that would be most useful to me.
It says 12.00
